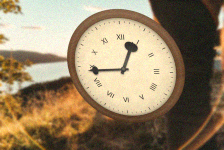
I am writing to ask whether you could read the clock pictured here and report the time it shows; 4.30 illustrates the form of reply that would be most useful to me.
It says 12.44
